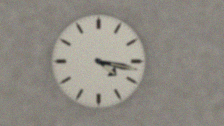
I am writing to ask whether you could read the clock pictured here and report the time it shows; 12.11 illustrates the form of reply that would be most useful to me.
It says 4.17
